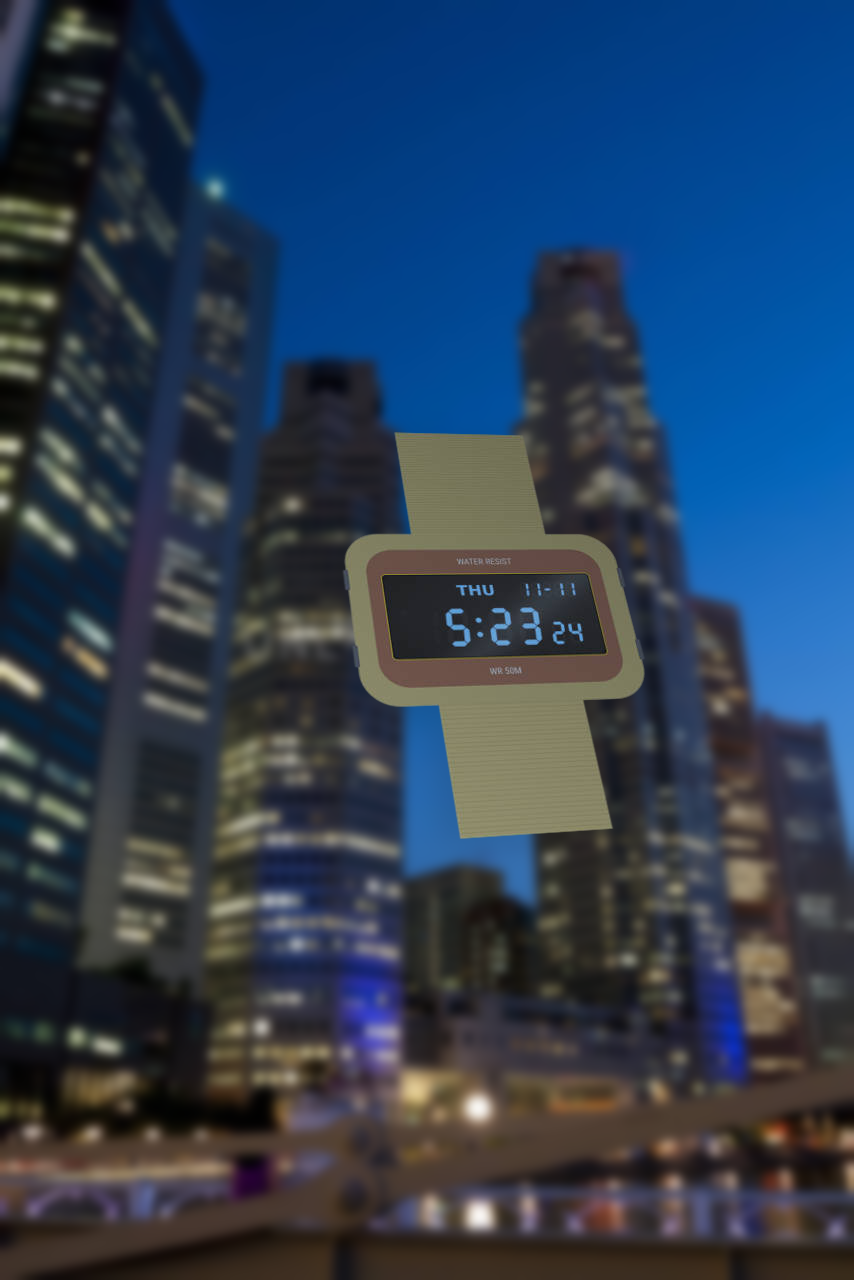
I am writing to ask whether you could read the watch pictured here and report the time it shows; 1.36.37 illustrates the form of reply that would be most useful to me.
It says 5.23.24
